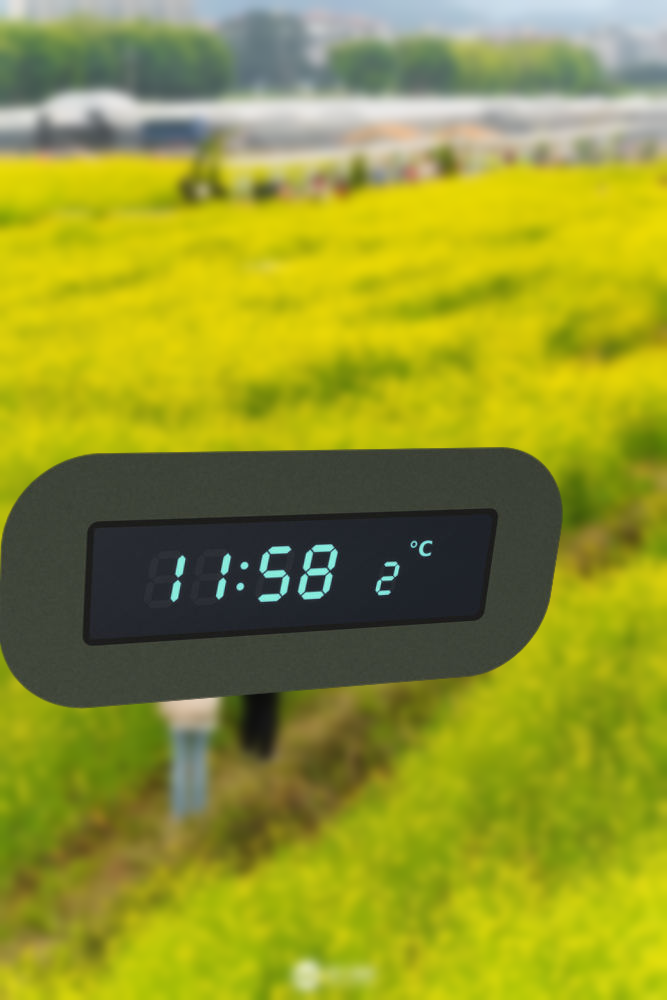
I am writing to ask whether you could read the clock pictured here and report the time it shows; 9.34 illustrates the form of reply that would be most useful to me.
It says 11.58
